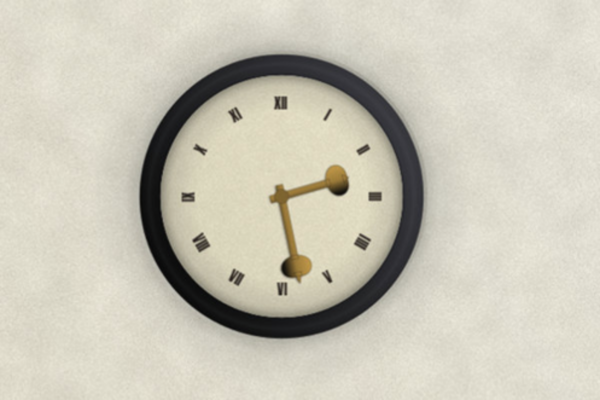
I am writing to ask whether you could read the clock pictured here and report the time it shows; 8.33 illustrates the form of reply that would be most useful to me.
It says 2.28
